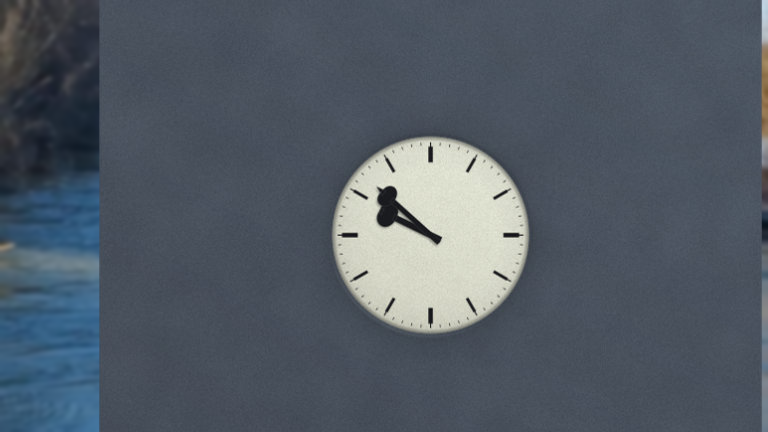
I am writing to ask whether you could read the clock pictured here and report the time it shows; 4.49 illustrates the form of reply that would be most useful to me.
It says 9.52
